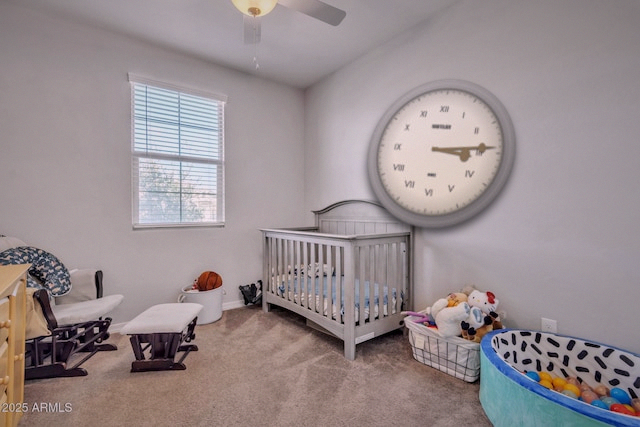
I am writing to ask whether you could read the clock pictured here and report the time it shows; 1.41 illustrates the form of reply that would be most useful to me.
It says 3.14
